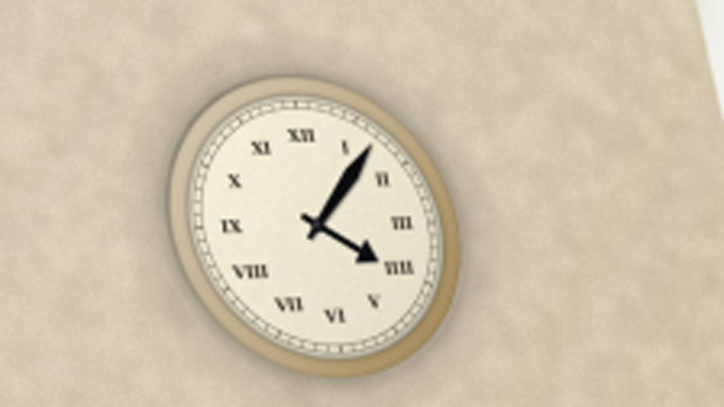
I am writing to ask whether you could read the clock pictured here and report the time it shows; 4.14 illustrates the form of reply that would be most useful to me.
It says 4.07
